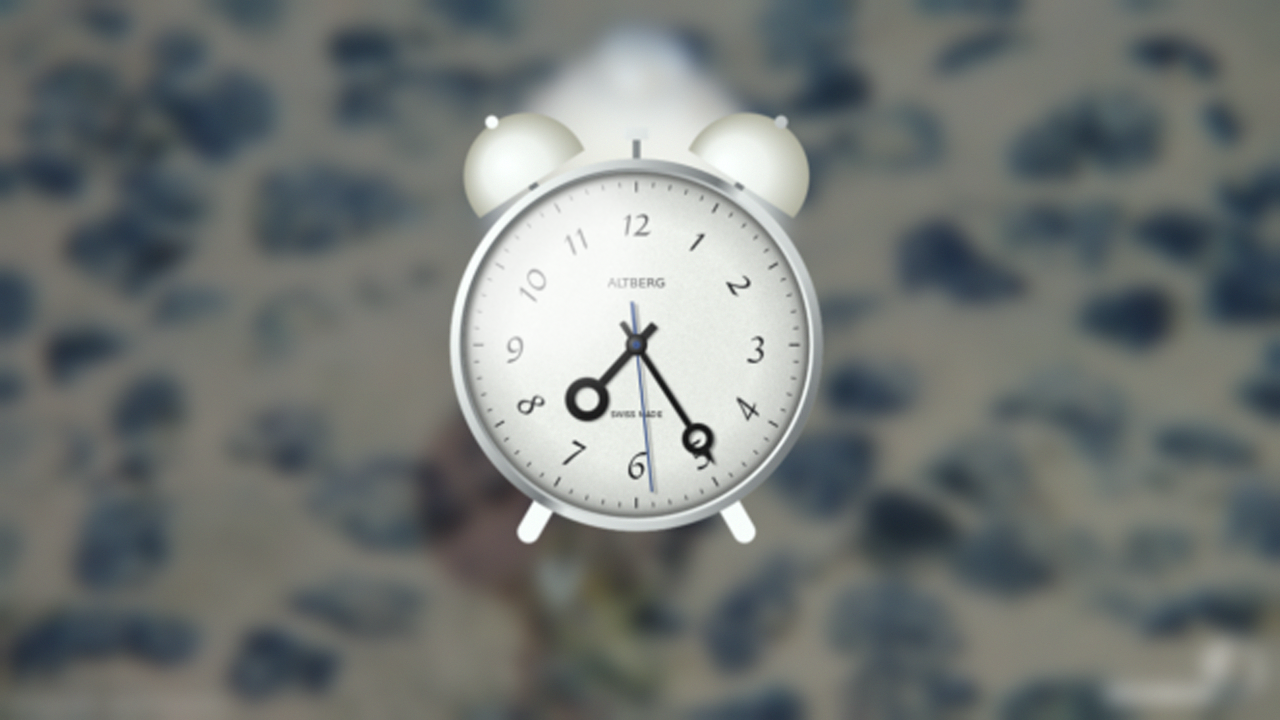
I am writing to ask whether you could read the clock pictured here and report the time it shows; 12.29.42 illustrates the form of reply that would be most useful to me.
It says 7.24.29
